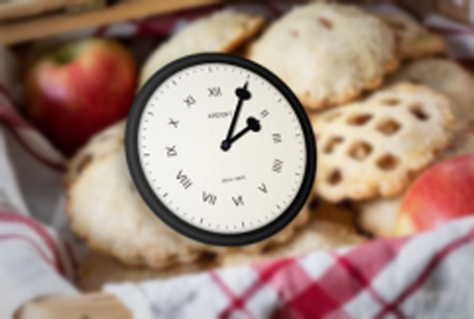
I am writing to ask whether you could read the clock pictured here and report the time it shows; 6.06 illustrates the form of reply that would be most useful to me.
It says 2.05
